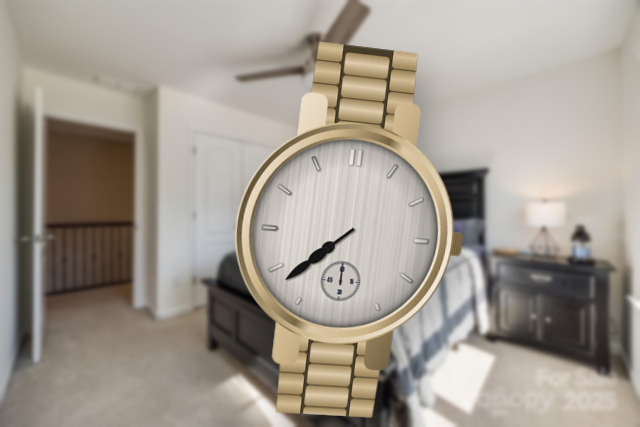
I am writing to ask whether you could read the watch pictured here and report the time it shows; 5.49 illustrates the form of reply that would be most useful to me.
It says 7.38
